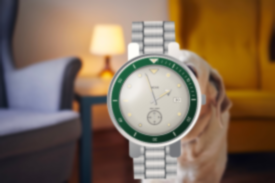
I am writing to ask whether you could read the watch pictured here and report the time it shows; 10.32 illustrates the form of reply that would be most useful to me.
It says 1.57
